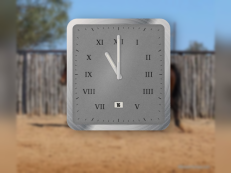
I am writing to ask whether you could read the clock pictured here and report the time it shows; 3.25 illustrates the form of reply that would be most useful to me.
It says 11.00
